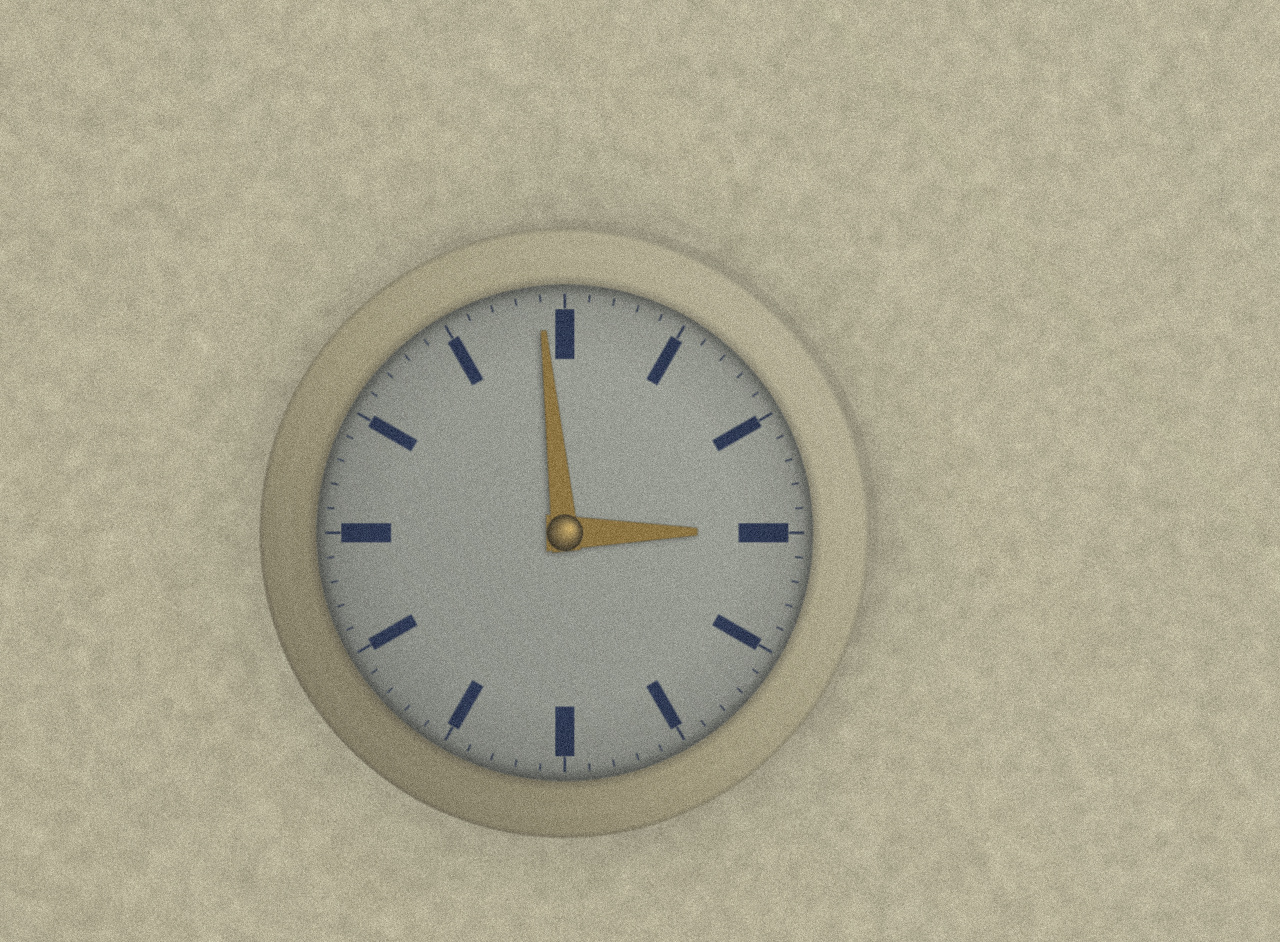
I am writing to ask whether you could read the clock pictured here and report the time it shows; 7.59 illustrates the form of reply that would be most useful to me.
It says 2.59
